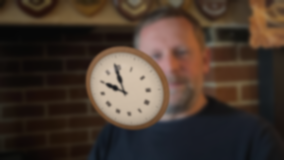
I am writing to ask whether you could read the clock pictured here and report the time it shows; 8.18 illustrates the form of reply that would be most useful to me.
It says 9.59
